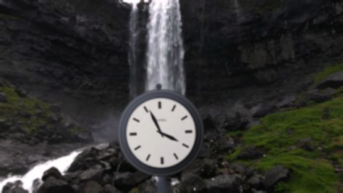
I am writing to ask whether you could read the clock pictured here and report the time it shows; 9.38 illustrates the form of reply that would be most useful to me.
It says 3.56
